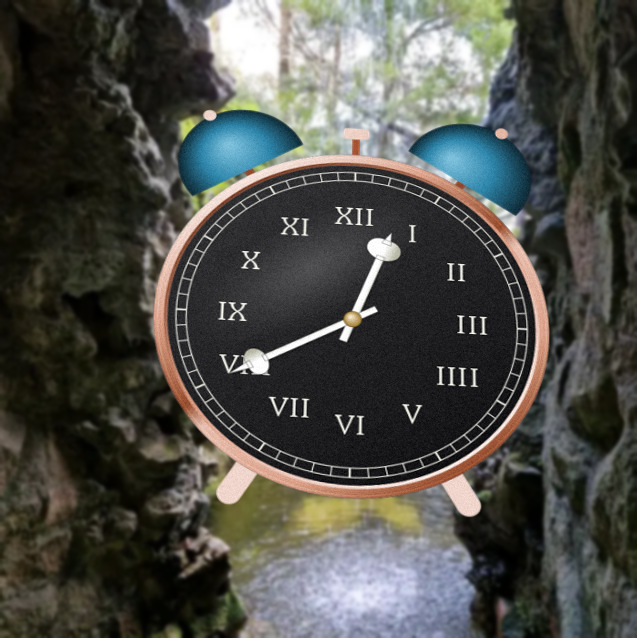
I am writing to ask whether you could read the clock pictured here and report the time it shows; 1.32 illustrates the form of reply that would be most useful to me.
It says 12.40
